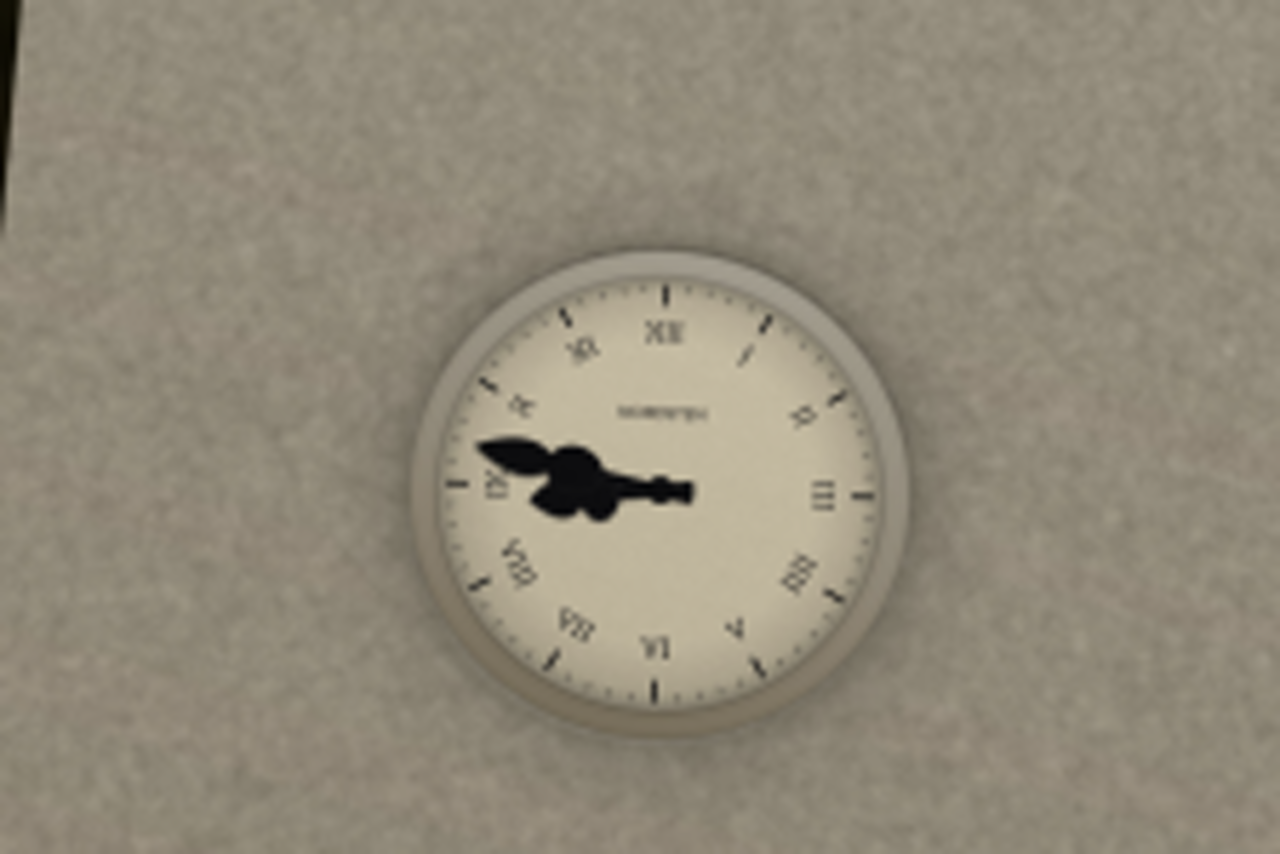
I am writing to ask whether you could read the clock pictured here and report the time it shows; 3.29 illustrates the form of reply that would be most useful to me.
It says 8.47
